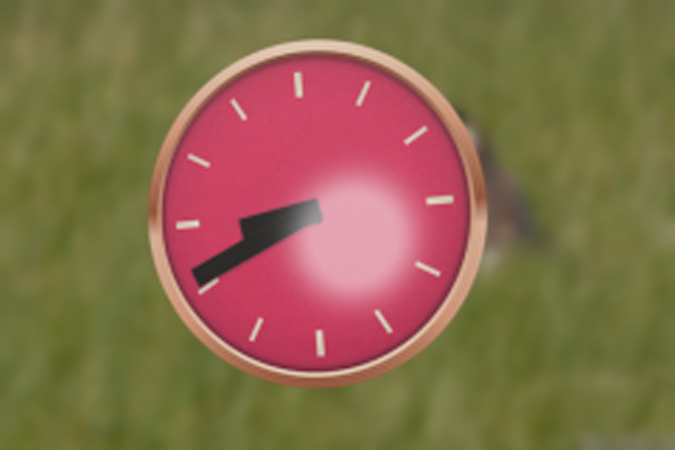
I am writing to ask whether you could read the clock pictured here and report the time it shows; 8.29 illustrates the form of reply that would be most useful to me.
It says 8.41
